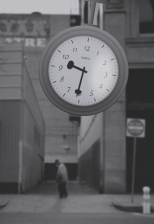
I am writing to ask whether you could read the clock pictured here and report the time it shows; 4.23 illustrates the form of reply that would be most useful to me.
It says 9.31
